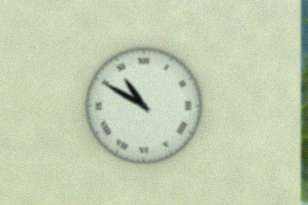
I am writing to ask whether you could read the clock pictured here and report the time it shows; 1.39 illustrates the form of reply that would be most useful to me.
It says 10.50
